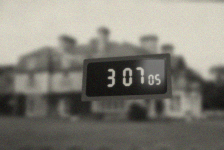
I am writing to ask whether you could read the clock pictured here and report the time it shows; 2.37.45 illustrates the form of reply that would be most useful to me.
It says 3.07.05
